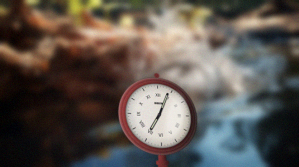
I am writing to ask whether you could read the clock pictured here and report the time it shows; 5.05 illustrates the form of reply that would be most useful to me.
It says 7.04
